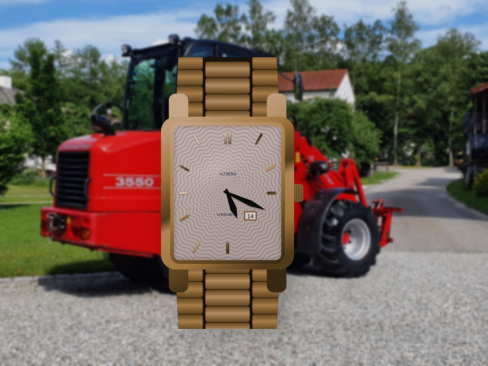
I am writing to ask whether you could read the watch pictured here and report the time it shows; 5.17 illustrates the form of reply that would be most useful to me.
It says 5.19
